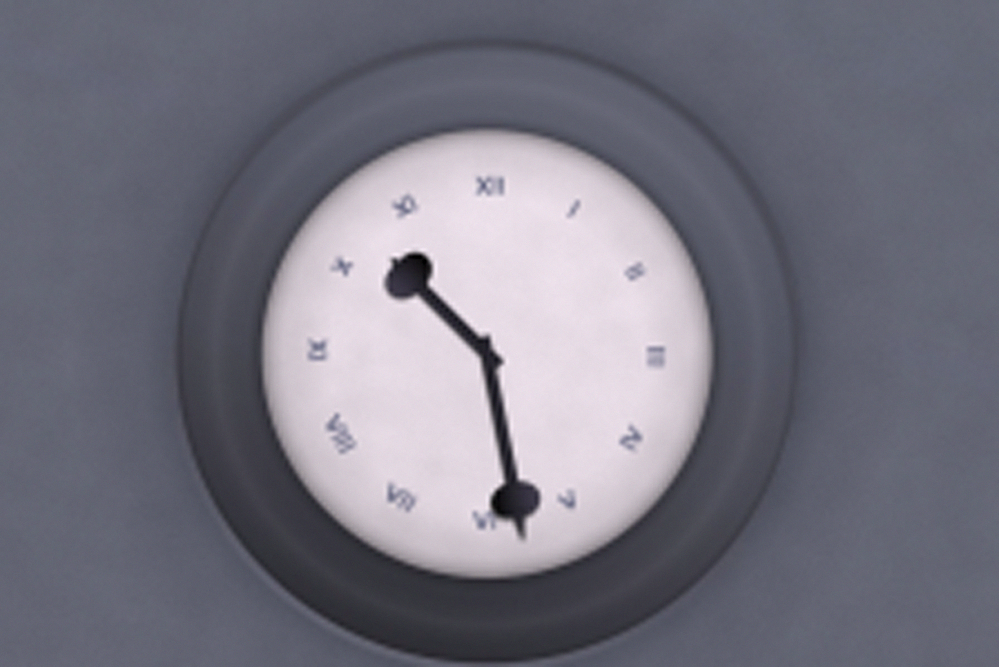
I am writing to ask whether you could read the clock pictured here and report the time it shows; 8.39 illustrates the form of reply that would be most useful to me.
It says 10.28
